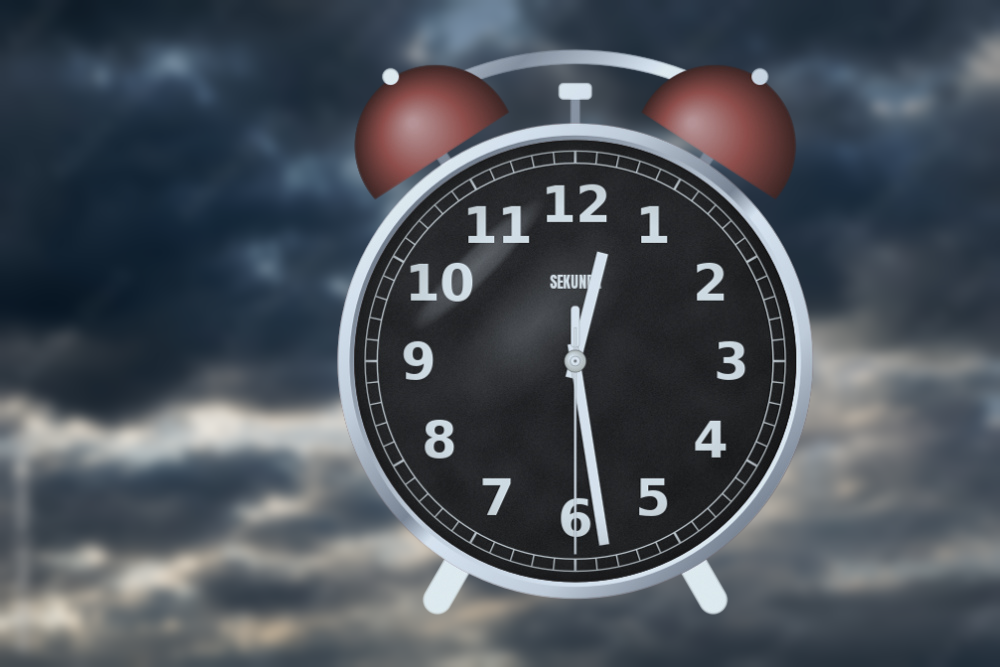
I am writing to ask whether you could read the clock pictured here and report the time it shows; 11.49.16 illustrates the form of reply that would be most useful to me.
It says 12.28.30
